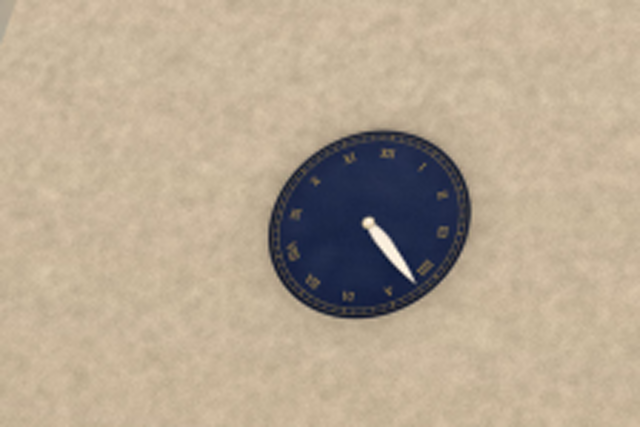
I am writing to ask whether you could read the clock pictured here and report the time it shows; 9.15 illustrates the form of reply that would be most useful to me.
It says 4.22
